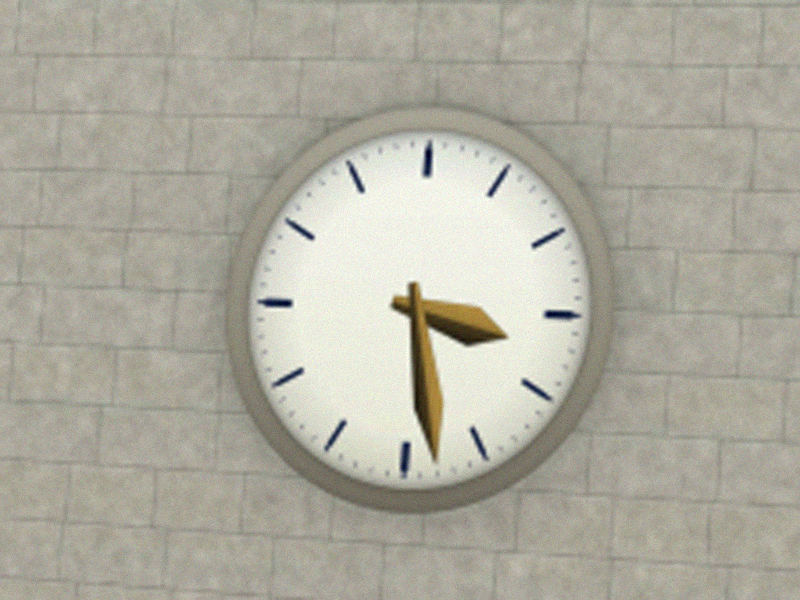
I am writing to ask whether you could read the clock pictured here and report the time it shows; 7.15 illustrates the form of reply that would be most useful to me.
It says 3.28
